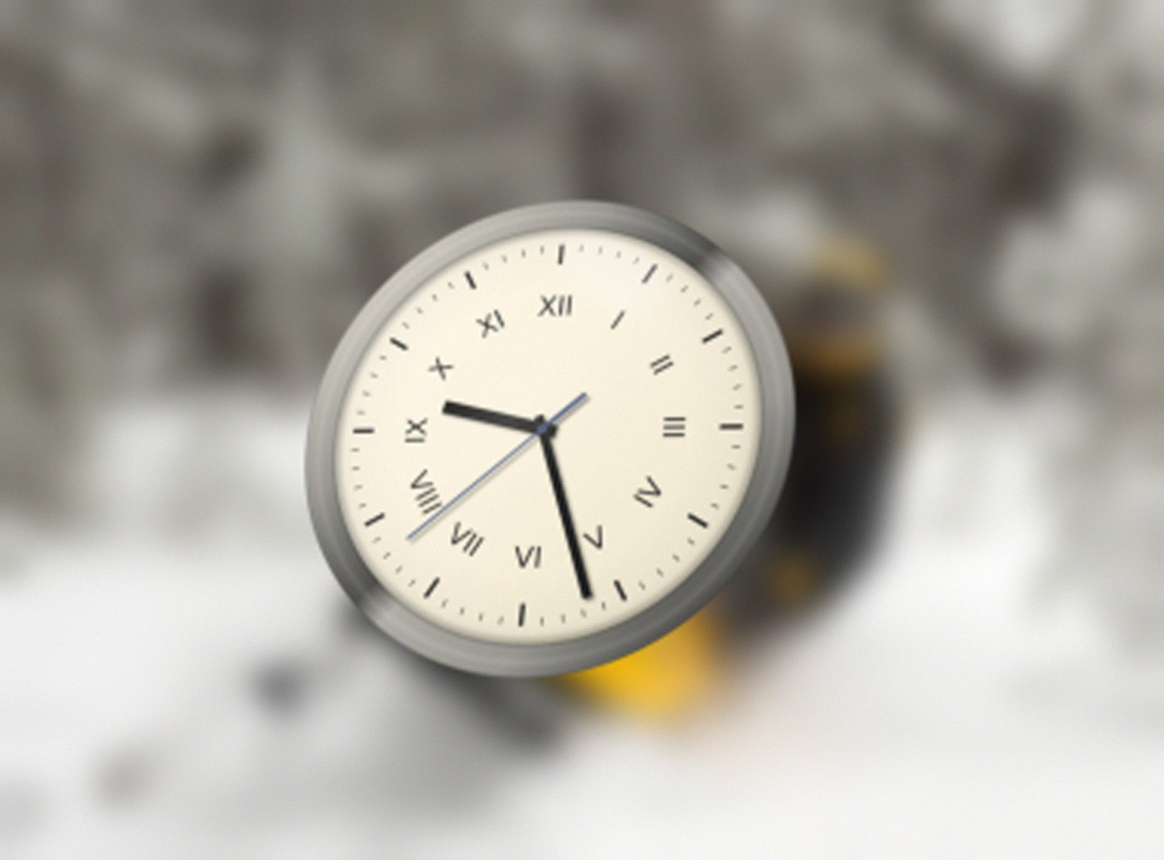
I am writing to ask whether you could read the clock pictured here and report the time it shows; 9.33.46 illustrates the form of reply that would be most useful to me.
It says 9.26.38
